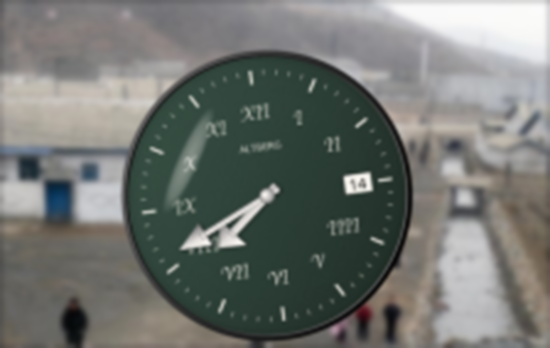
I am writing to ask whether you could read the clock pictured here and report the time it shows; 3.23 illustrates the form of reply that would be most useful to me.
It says 7.41
